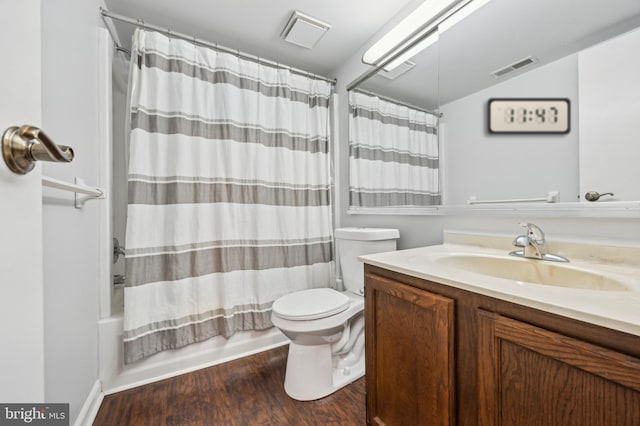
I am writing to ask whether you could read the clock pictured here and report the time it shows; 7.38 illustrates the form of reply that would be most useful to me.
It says 11.47
